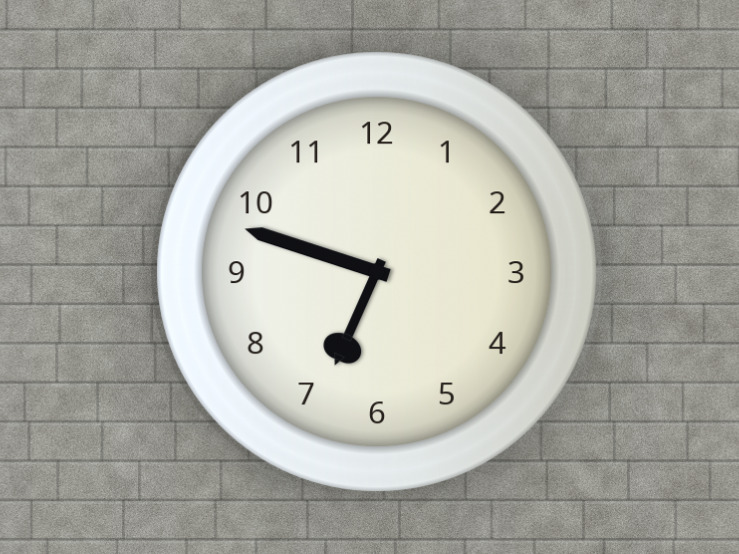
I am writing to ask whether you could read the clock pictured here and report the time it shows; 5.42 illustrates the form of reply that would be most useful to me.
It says 6.48
